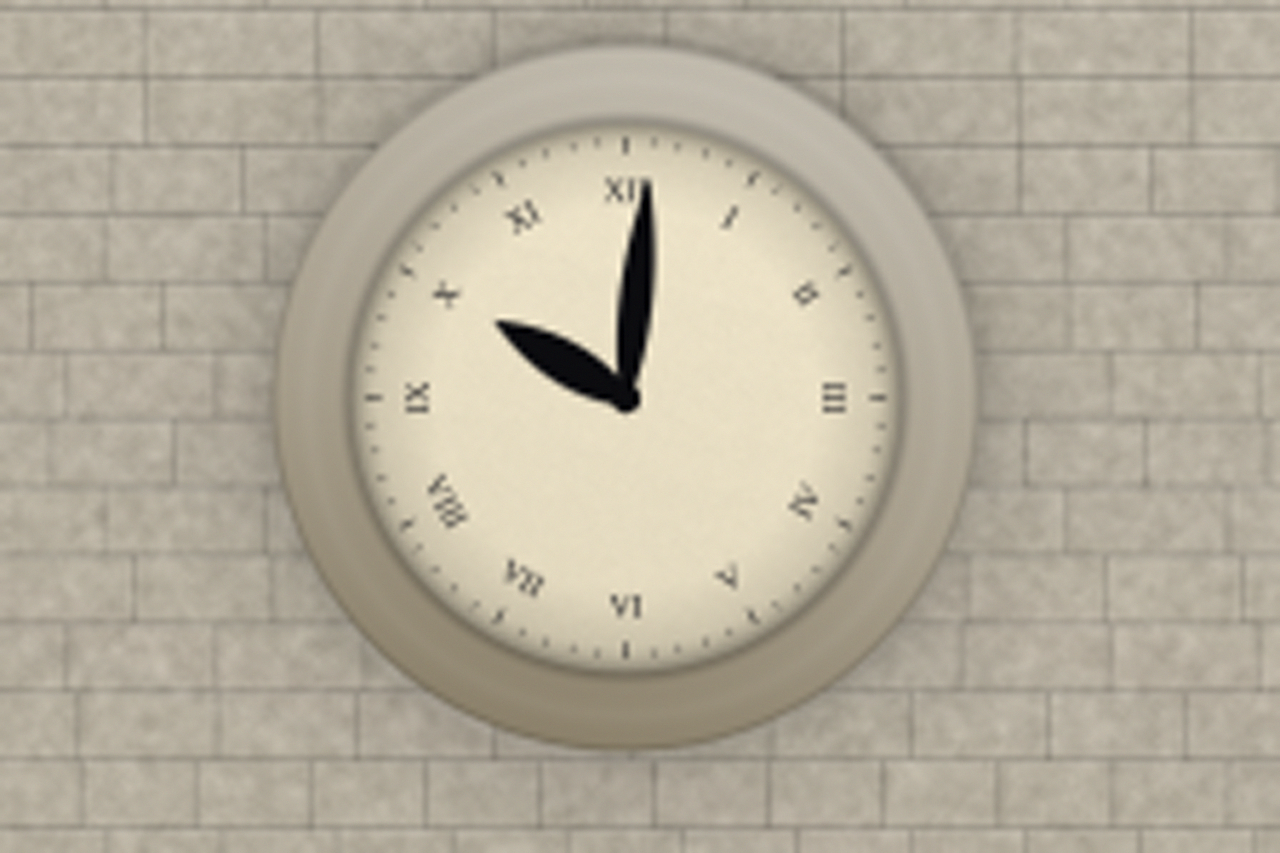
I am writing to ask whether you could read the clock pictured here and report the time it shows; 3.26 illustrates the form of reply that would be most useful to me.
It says 10.01
